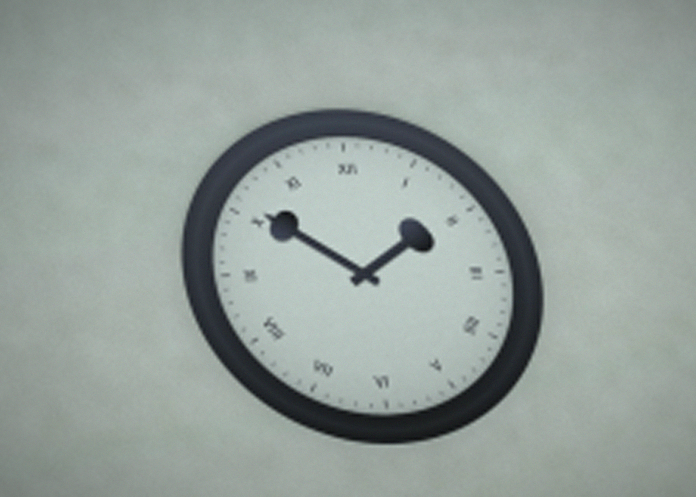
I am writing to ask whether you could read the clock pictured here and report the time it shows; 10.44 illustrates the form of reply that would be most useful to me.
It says 1.51
